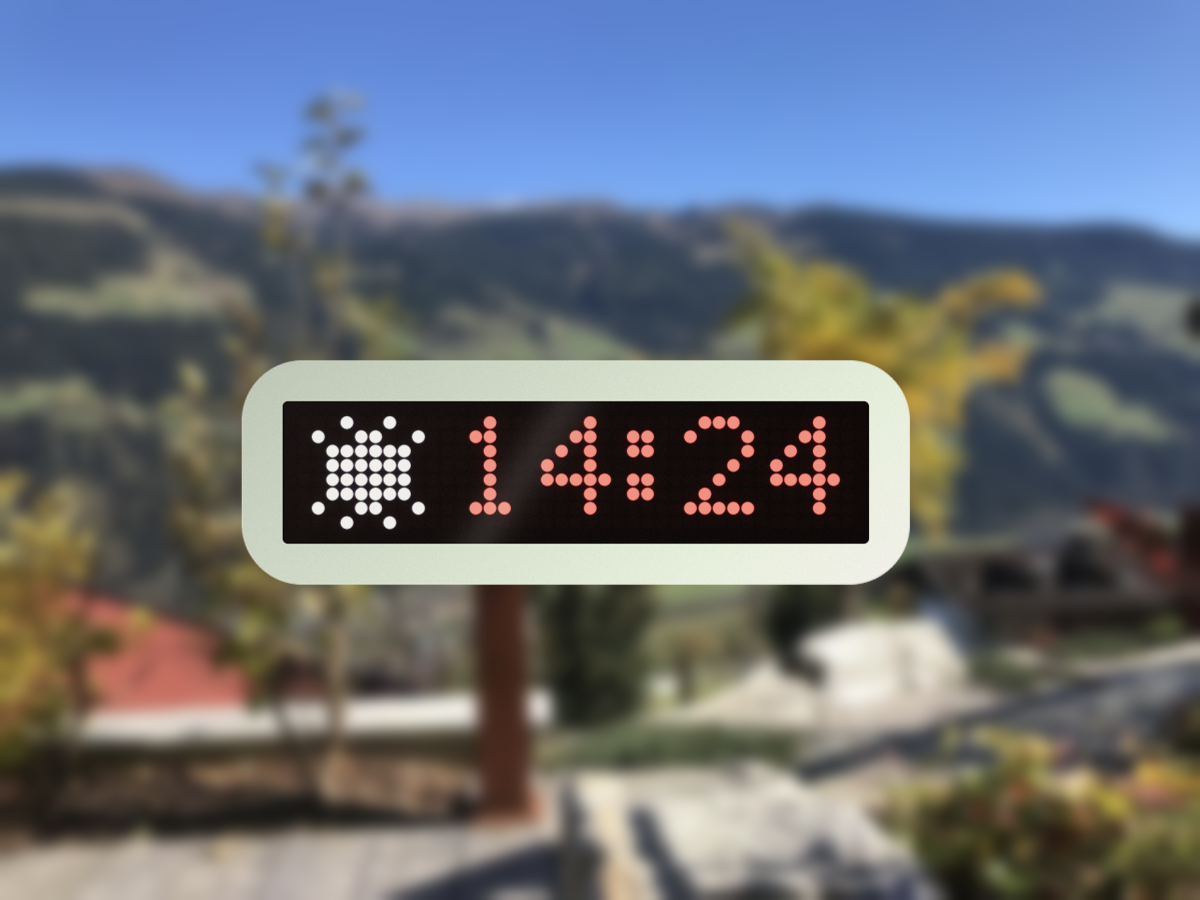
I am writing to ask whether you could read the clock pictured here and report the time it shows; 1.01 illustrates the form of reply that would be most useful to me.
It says 14.24
